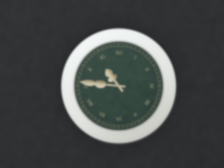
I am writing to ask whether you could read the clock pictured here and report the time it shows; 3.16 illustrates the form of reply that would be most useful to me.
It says 10.46
